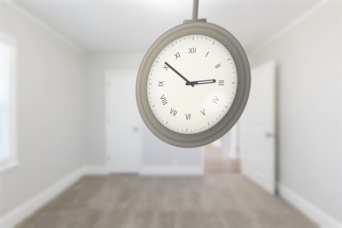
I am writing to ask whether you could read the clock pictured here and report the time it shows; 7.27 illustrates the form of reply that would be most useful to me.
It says 2.51
